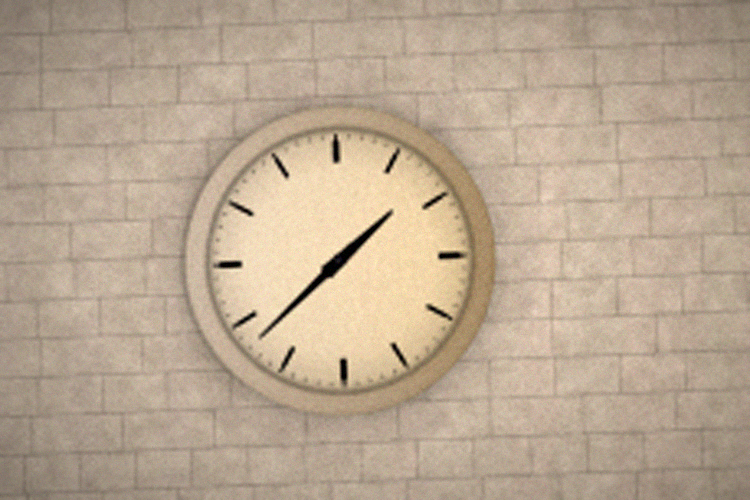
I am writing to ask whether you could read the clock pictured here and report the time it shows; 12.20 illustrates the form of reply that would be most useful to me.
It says 1.38
